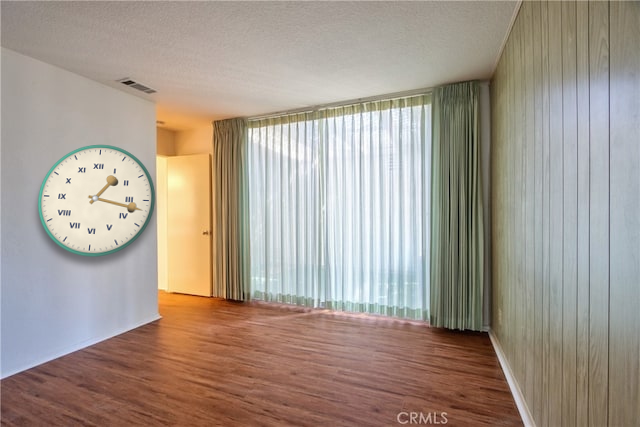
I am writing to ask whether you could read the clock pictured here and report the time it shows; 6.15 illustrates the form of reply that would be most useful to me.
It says 1.17
